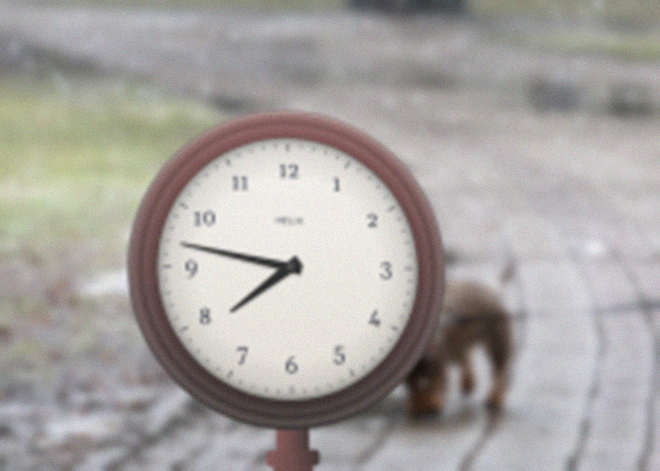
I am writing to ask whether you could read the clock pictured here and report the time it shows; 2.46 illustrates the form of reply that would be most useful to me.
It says 7.47
